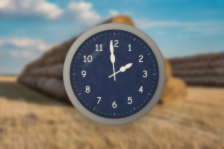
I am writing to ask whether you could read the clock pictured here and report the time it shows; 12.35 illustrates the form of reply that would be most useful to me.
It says 1.59
